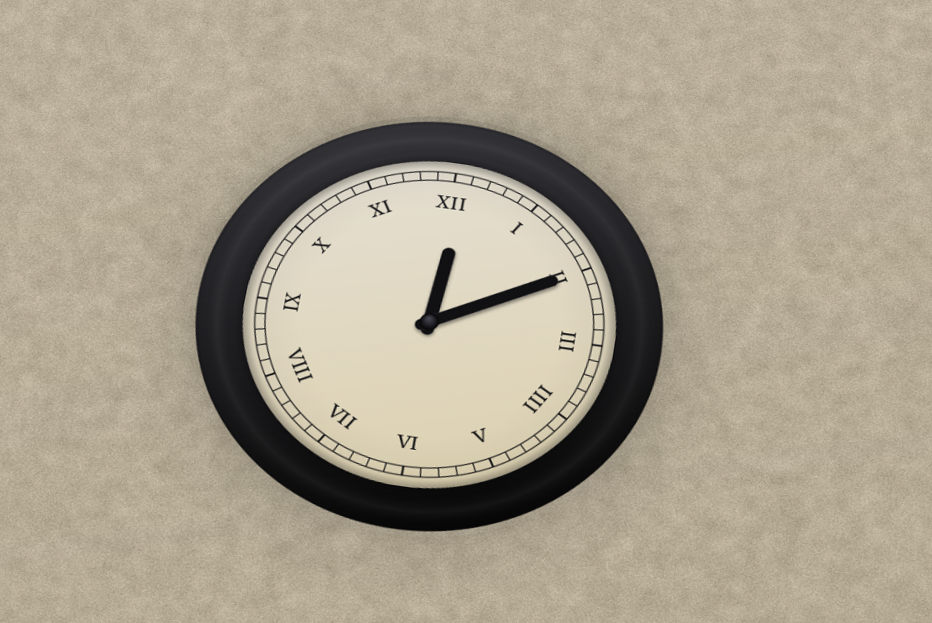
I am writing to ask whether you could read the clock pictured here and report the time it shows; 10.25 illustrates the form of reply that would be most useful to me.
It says 12.10
